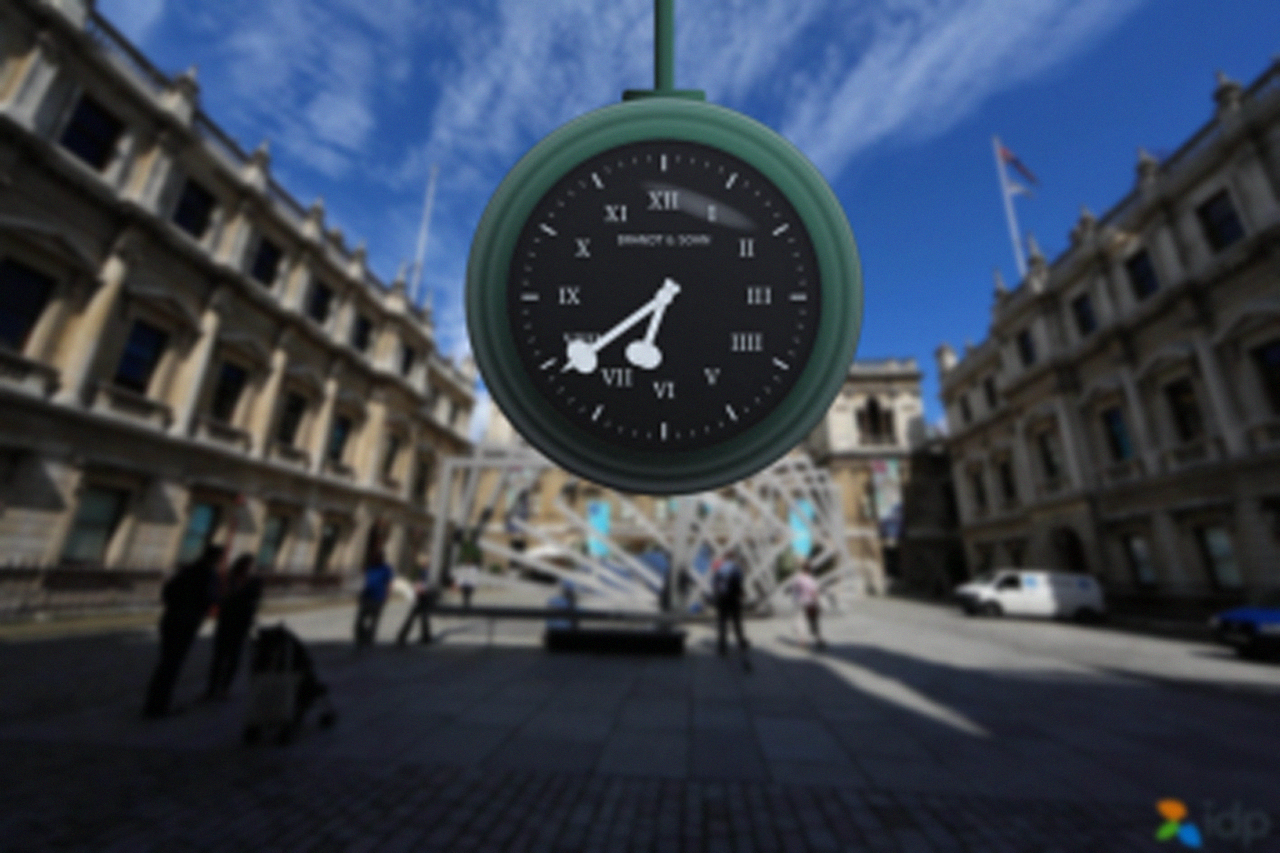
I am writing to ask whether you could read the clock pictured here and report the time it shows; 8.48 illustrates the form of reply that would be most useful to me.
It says 6.39
